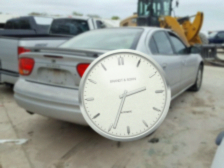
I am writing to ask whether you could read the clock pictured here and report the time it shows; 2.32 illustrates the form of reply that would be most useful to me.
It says 2.34
